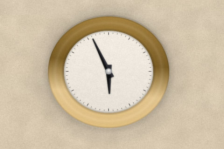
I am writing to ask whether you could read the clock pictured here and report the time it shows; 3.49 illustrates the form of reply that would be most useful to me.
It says 5.56
